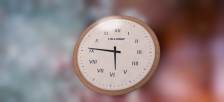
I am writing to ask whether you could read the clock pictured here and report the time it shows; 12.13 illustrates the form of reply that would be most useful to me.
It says 5.46
